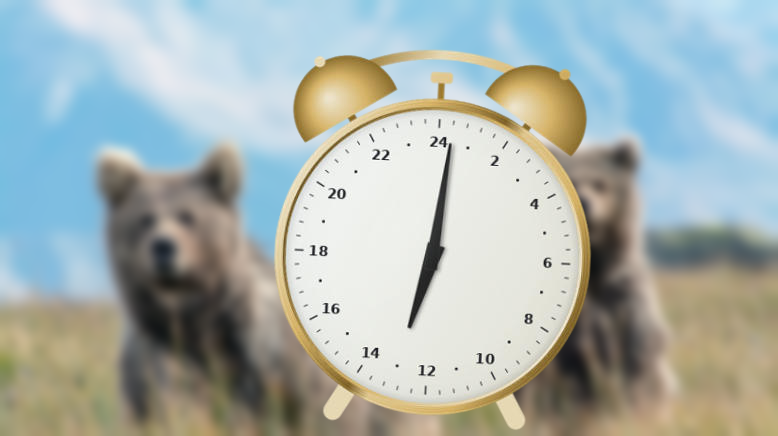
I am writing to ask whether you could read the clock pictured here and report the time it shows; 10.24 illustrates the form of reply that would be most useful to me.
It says 13.01
